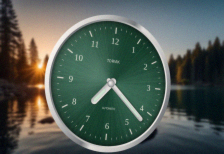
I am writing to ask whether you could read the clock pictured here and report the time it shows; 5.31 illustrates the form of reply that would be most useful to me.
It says 7.22
